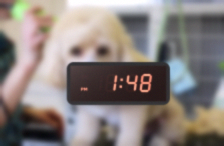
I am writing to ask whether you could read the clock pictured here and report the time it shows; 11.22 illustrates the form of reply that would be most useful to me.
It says 1.48
